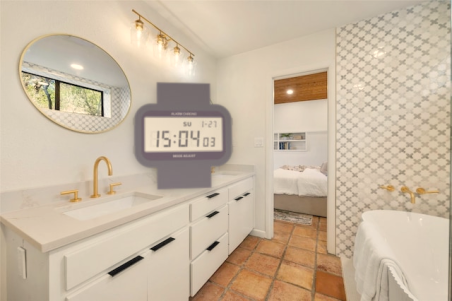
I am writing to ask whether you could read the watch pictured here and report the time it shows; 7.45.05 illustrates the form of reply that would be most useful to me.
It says 15.04.03
